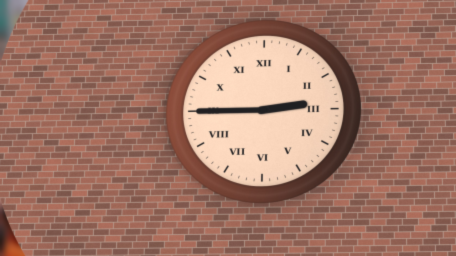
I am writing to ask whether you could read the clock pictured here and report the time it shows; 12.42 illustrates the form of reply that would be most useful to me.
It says 2.45
